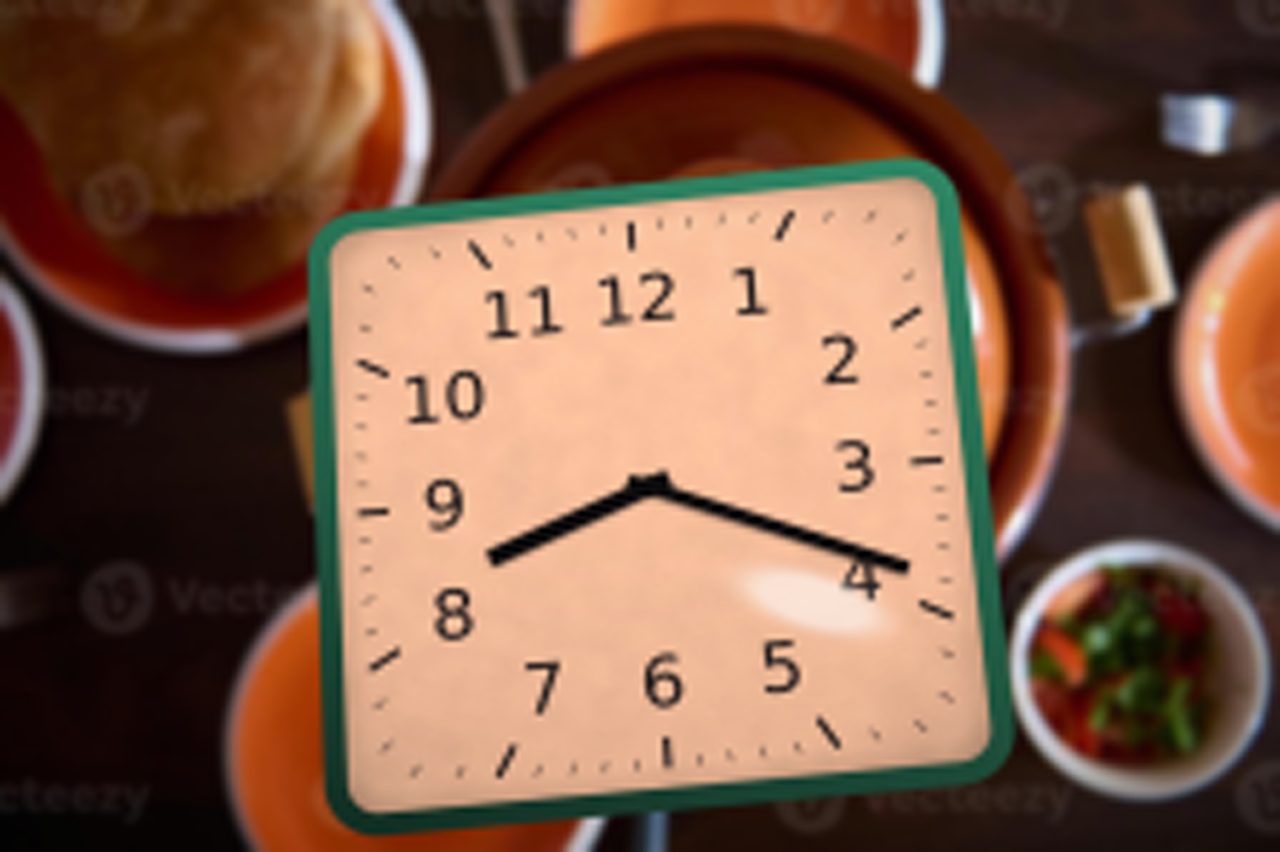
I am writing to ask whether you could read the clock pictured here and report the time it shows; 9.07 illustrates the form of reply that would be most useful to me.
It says 8.19
